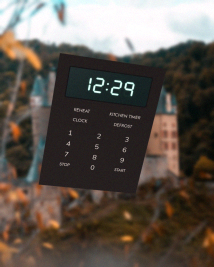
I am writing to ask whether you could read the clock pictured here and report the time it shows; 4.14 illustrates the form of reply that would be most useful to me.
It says 12.29
